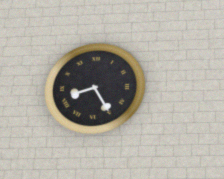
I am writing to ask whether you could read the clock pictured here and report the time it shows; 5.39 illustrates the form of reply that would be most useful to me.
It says 8.25
